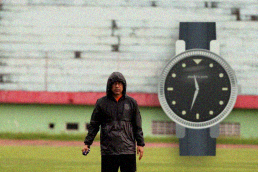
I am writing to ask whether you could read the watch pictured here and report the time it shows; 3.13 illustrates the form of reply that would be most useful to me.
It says 11.33
